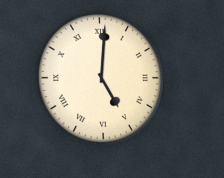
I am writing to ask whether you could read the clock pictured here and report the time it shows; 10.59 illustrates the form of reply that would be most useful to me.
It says 5.01
